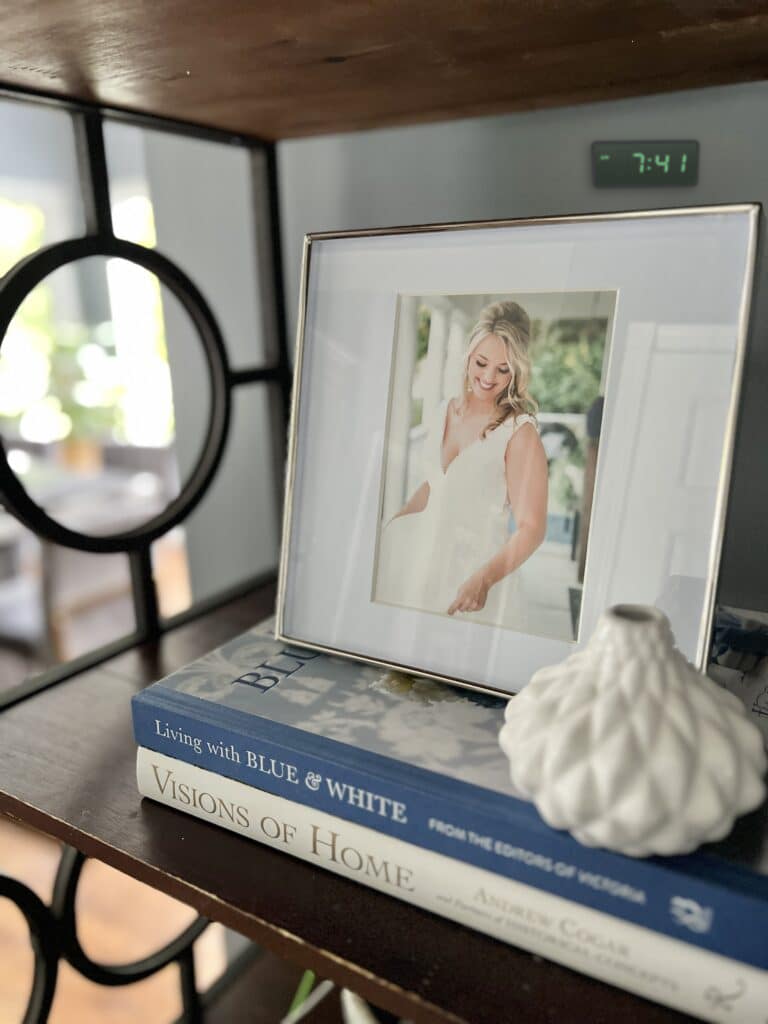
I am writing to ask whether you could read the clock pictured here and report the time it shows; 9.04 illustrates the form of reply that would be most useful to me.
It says 7.41
